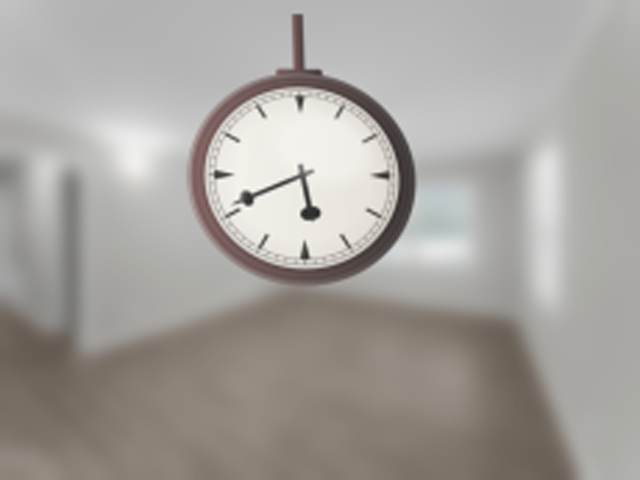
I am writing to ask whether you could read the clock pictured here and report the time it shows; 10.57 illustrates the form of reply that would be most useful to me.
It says 5.41
